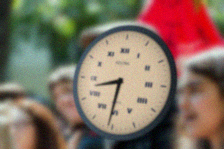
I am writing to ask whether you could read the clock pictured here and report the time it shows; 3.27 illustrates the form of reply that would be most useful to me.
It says 8.31
